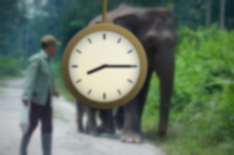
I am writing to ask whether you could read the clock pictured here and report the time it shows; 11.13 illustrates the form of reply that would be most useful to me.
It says 8.15
